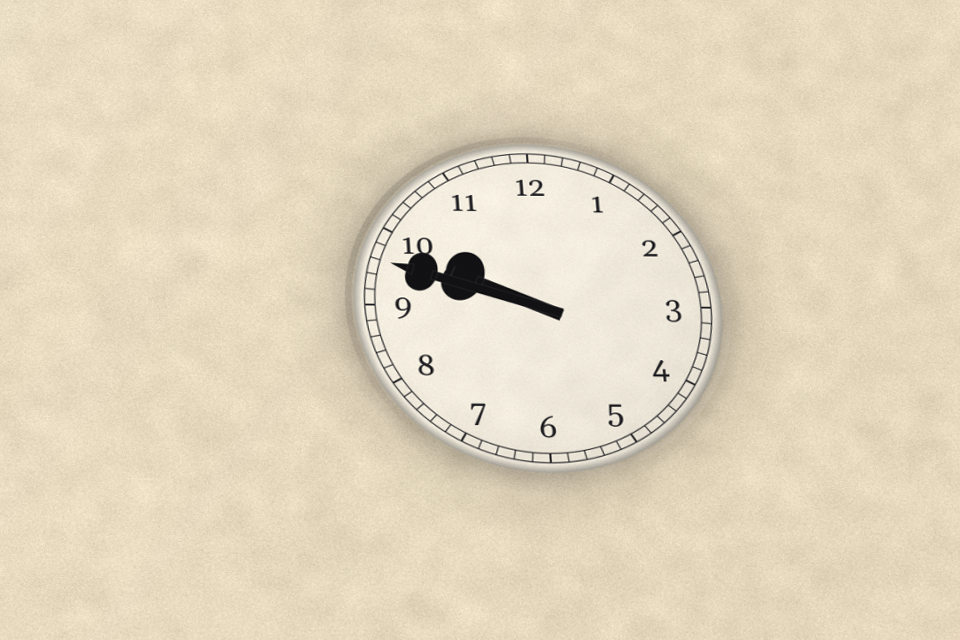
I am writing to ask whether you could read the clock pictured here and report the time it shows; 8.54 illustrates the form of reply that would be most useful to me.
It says 9.48
